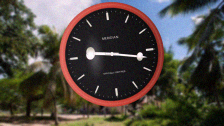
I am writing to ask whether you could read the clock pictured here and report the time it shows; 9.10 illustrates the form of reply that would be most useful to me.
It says 9.17
